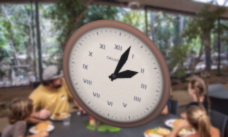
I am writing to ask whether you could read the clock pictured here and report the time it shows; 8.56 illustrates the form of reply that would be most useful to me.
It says 2.03
